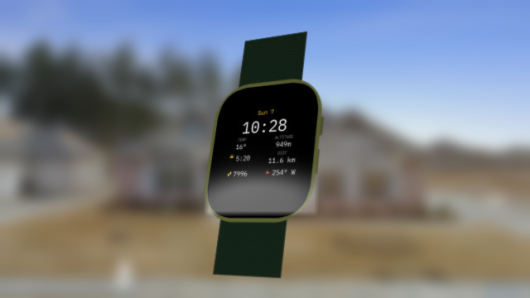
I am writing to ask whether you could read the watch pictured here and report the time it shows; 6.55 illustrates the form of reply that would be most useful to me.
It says 10.28
